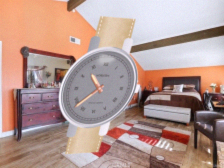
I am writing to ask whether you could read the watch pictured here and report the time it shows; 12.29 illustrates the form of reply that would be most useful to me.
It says 10.38
